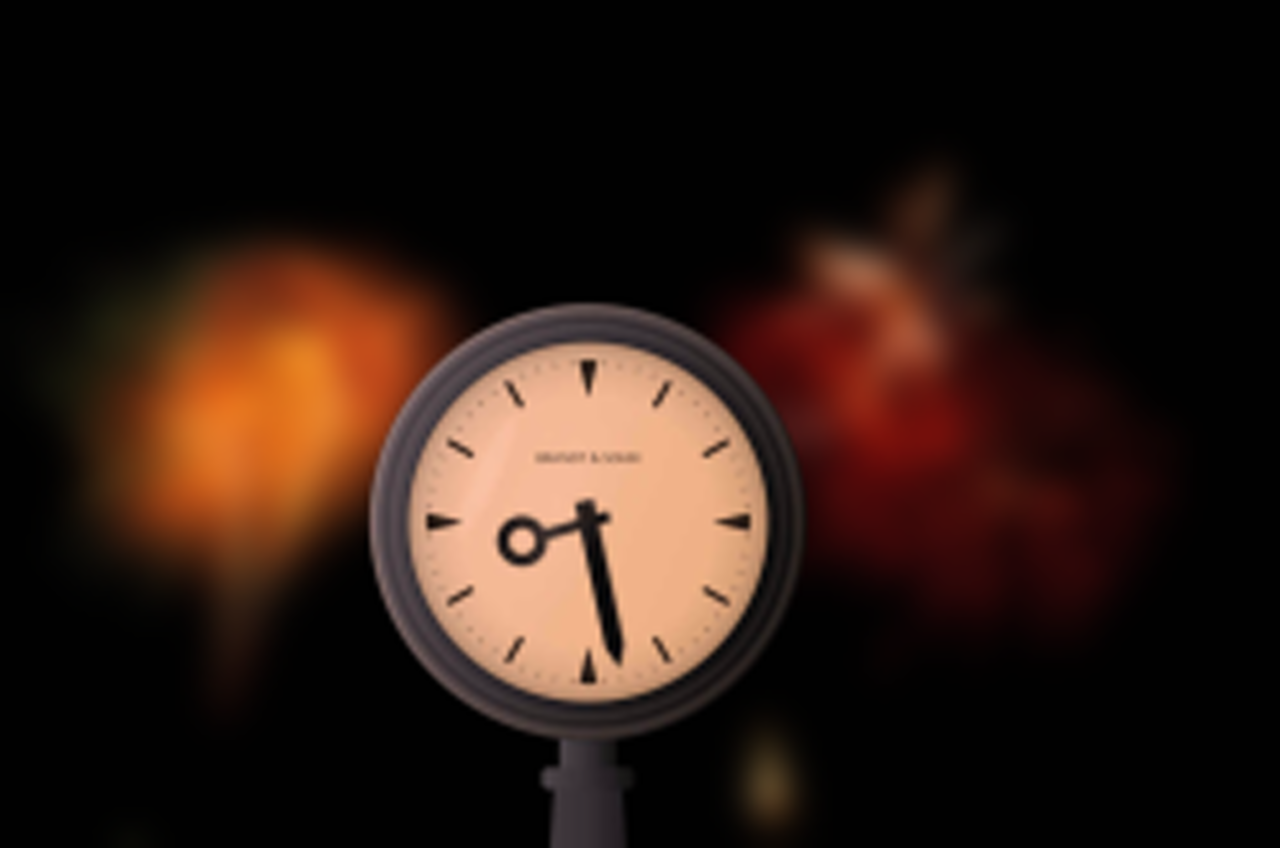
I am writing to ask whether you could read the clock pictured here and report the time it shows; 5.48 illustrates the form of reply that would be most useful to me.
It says 8.28
